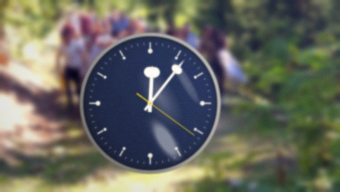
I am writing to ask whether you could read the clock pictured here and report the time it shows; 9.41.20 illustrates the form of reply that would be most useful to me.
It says 12.06.21
